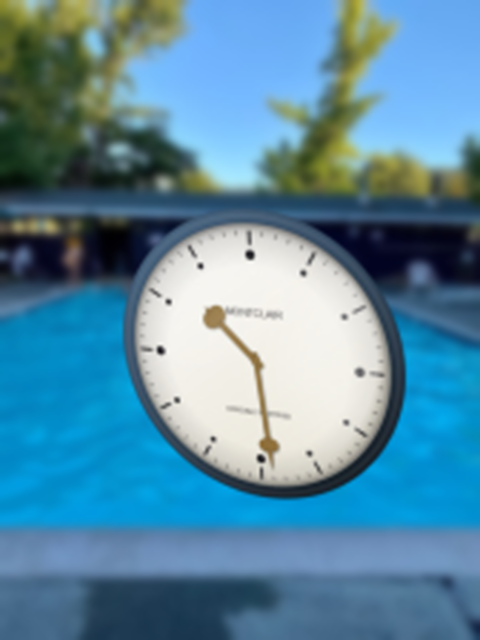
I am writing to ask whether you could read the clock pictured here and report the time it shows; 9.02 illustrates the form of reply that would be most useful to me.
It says 10.29
